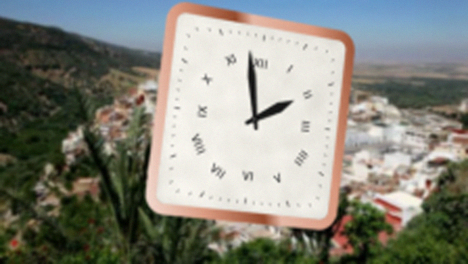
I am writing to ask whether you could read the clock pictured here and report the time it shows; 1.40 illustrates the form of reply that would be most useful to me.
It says 1.58
